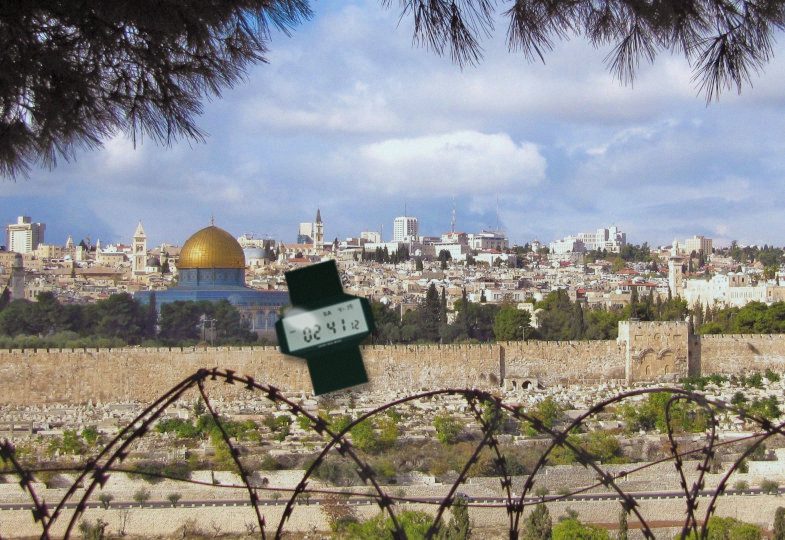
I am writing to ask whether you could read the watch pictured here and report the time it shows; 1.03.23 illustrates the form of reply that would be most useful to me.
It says 2.41.12
